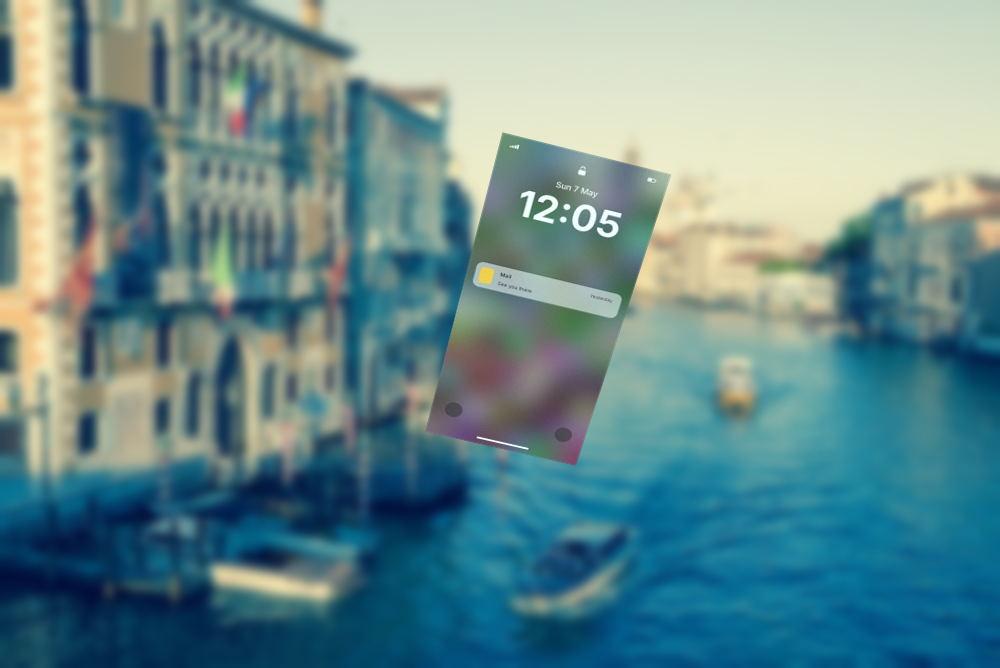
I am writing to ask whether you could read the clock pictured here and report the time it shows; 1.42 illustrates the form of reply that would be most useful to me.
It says 12.05
